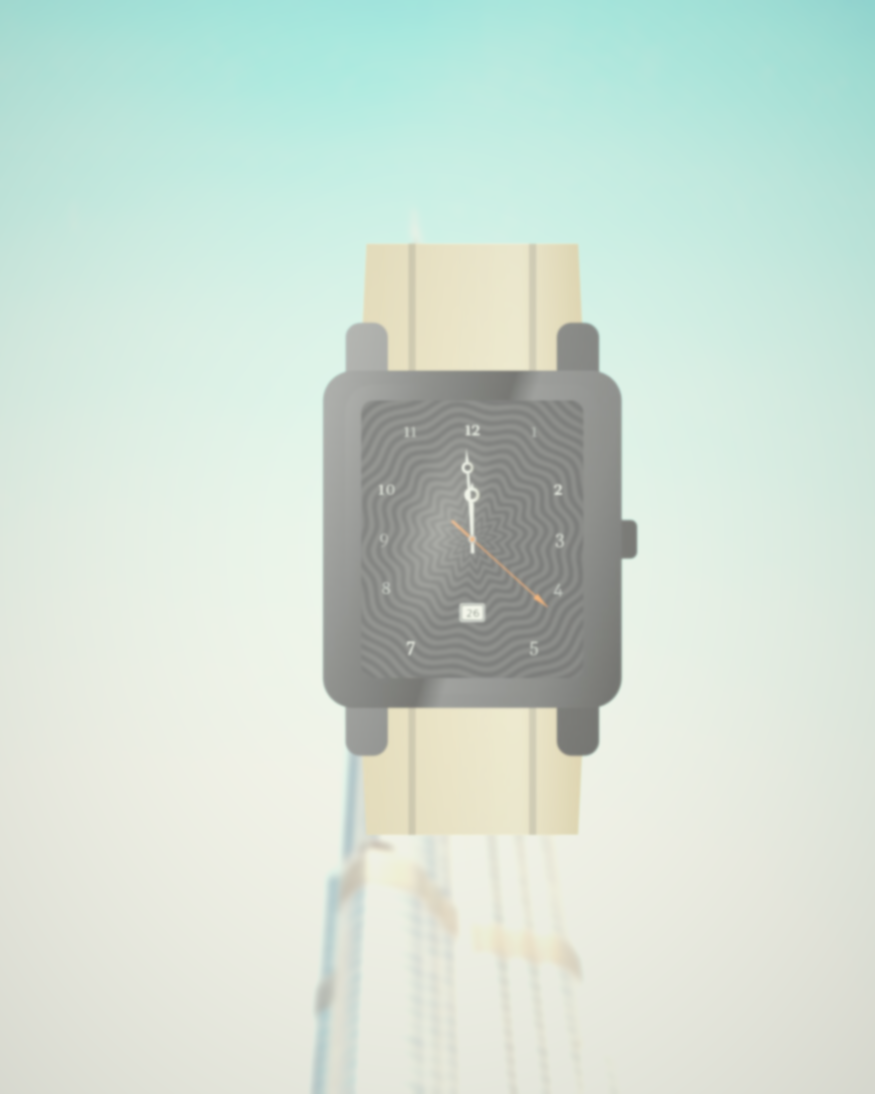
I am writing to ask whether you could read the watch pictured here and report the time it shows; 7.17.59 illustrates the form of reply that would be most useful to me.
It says 11.59.22
